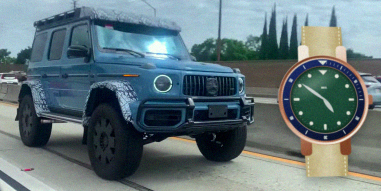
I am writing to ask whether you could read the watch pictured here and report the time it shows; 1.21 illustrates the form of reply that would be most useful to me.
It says 4.51
